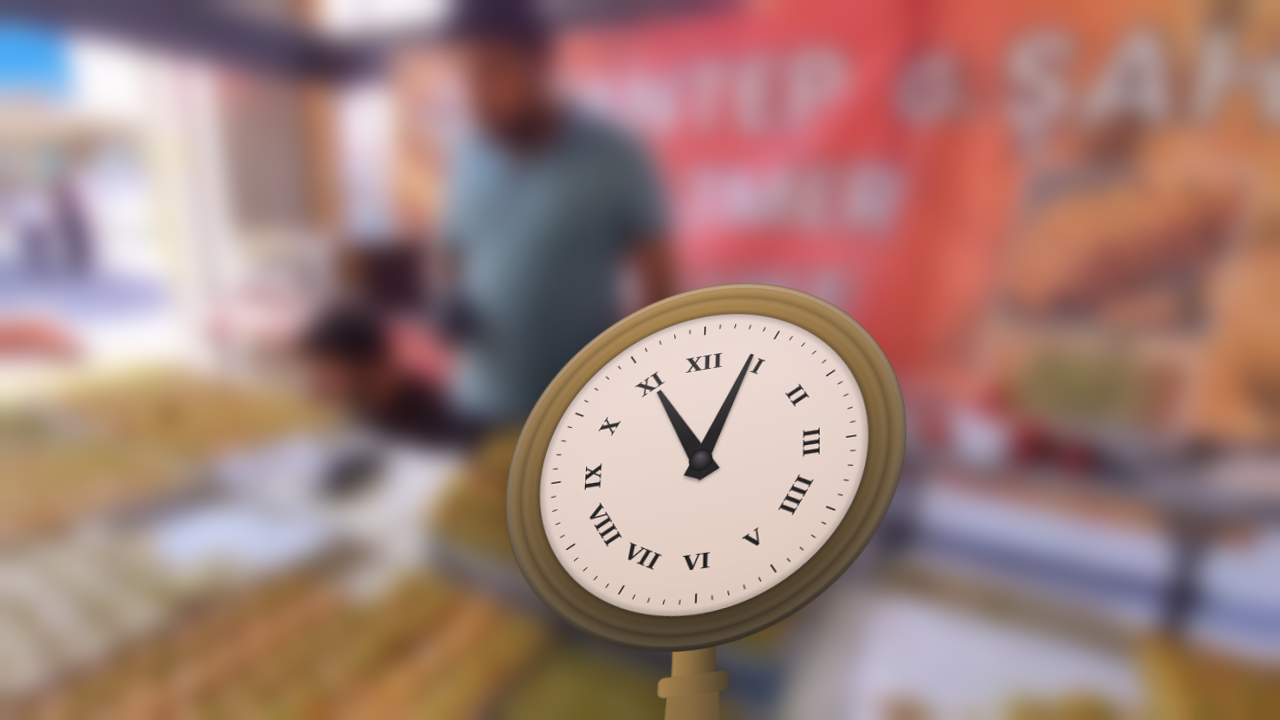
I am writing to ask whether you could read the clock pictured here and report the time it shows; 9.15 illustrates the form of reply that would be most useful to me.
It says 11.04
